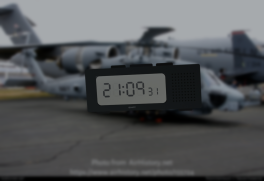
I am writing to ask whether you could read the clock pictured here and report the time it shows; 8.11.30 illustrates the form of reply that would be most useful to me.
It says 21.09.31
